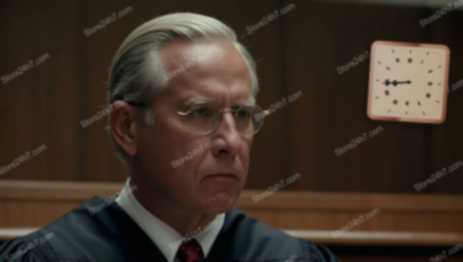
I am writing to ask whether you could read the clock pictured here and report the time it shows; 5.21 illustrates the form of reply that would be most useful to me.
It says 8.44
